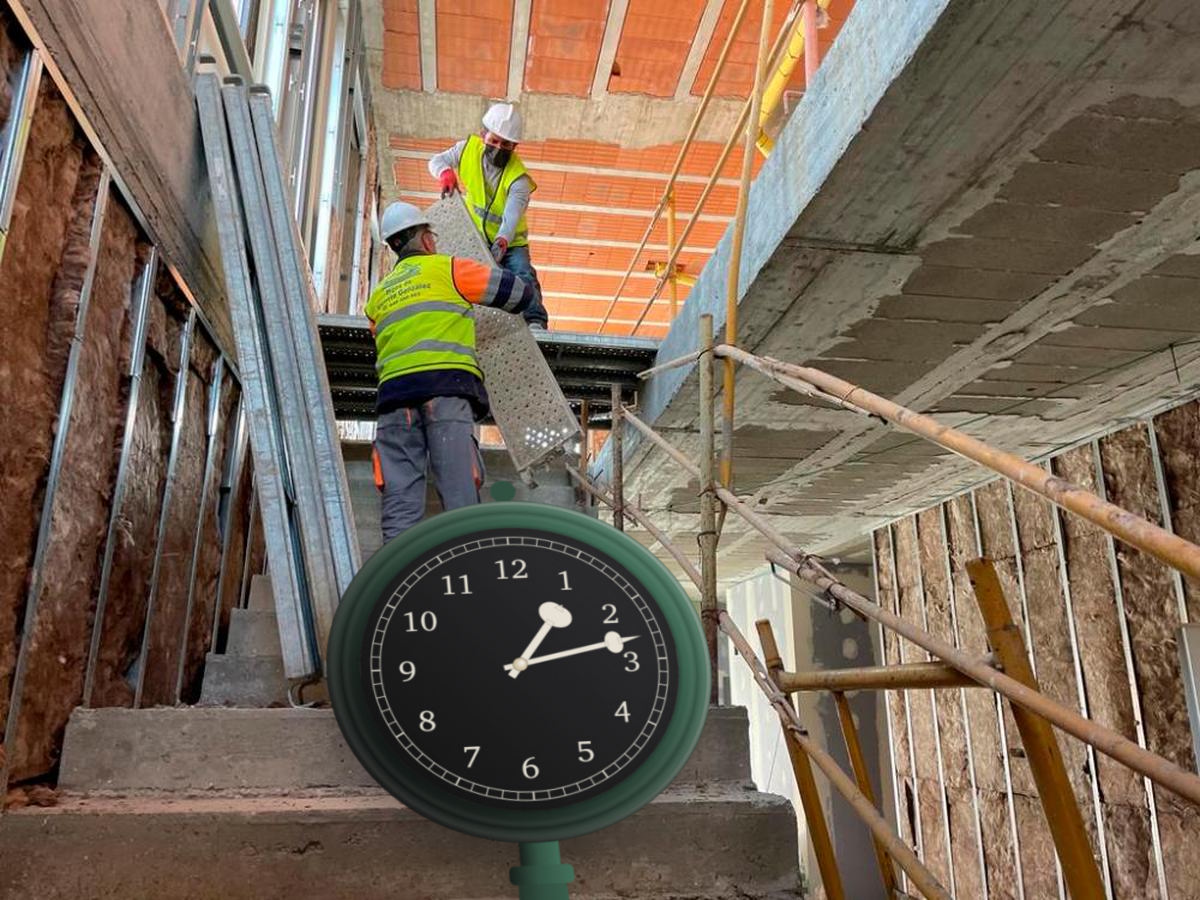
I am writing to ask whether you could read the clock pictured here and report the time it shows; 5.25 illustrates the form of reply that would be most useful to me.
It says 1.13
